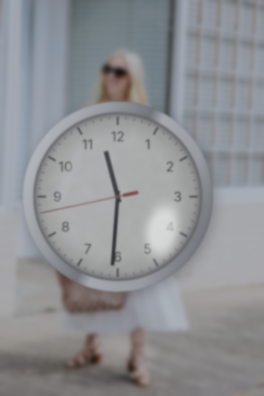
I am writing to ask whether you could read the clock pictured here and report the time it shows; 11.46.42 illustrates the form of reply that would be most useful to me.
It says 11.30.43
